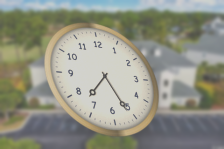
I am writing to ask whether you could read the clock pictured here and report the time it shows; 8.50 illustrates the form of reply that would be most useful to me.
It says 7.26
